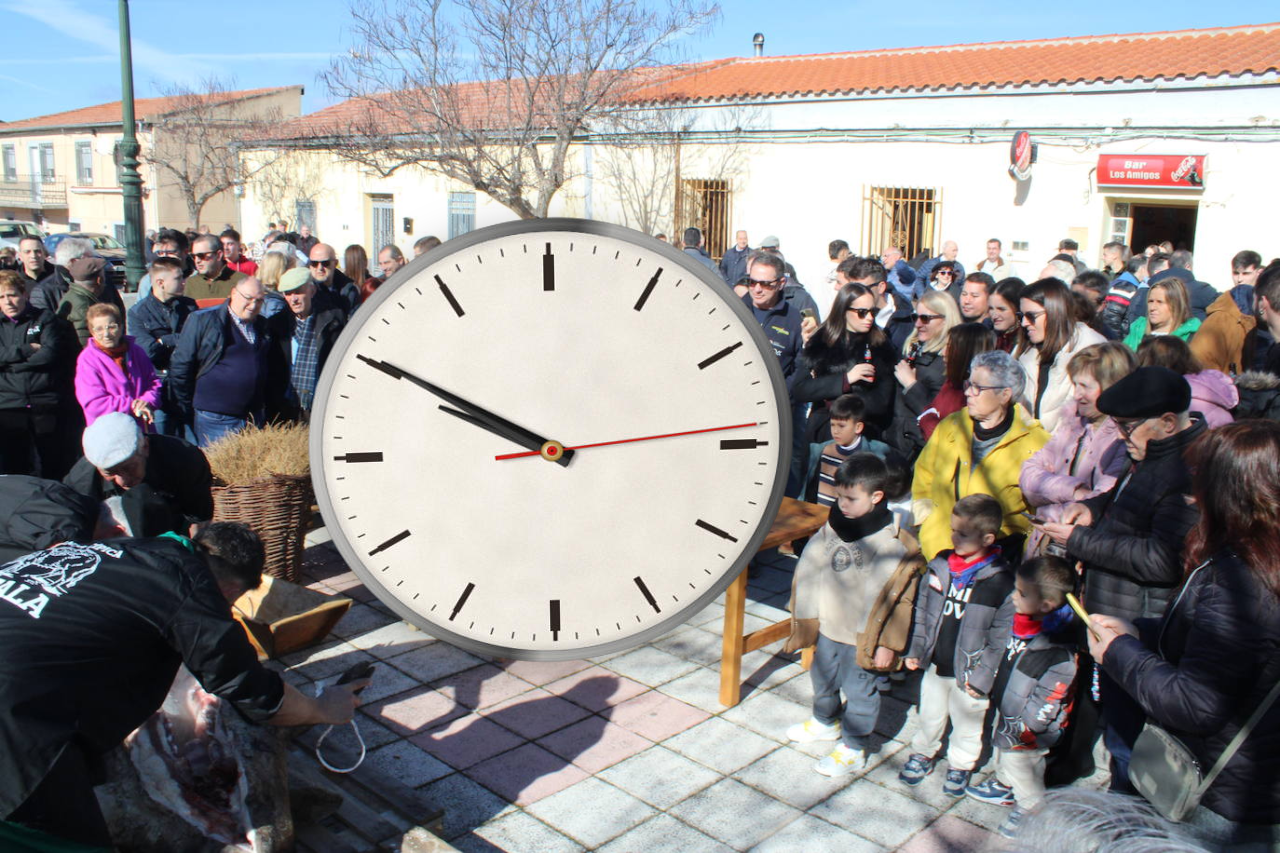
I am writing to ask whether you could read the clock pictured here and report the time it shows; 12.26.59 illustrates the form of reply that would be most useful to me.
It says 9.50.14
